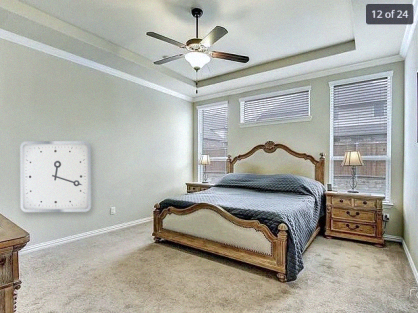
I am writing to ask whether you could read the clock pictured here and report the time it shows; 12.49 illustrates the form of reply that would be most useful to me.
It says 12.18
